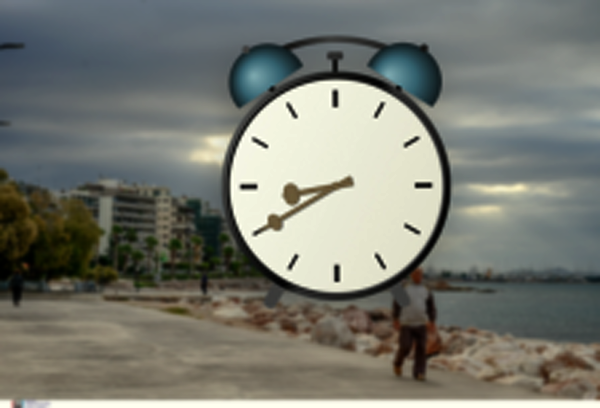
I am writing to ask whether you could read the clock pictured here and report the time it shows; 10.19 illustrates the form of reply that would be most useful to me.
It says 8.40
